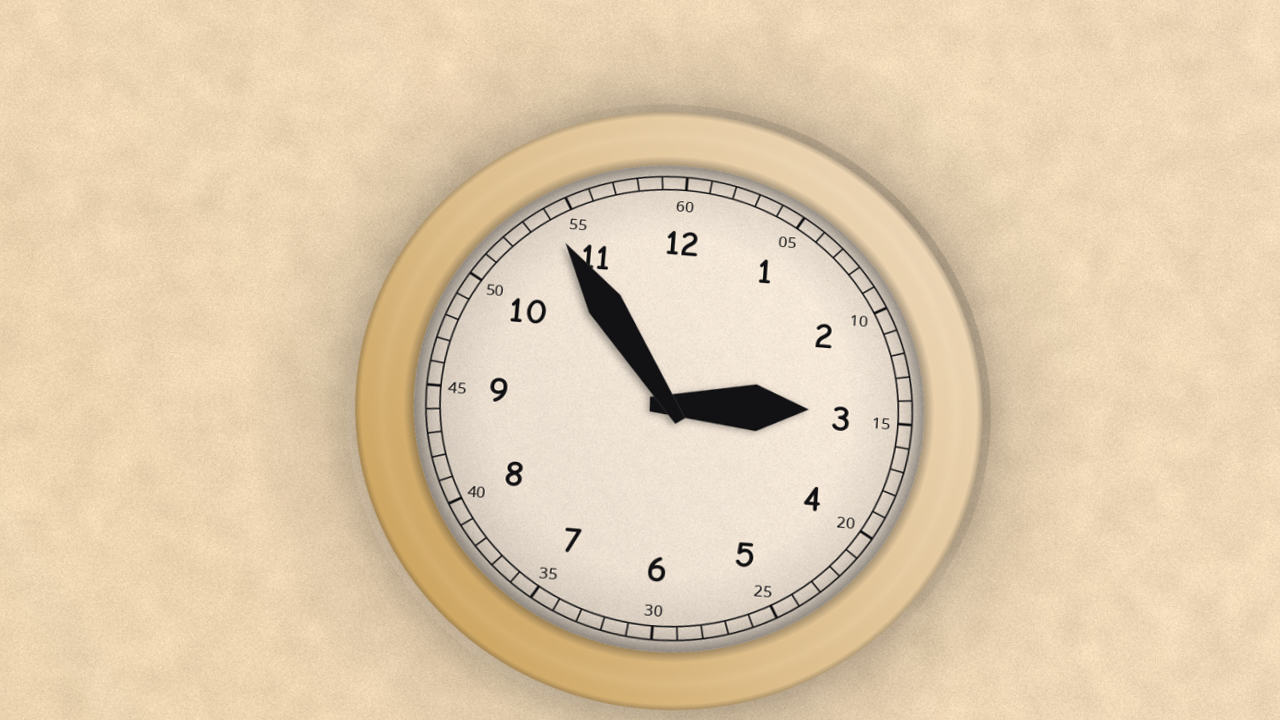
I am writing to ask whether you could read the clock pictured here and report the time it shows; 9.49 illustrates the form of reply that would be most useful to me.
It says 2.54
